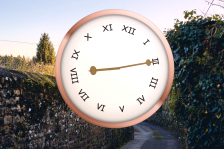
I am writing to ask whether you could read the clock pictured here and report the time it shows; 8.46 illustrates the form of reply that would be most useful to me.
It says 8.10
